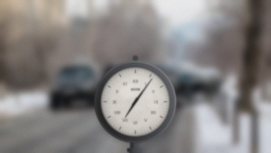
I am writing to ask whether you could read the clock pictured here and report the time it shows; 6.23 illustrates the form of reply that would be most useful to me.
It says 7.06
